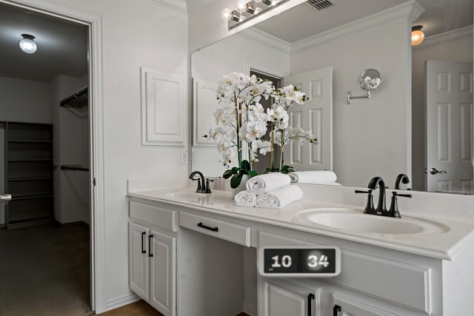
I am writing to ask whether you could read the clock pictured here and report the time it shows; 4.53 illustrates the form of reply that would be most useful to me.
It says 10.34
